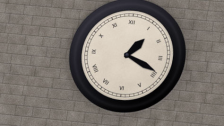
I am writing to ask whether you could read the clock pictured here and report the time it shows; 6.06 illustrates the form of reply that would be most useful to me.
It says 1.19
